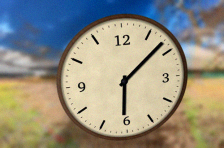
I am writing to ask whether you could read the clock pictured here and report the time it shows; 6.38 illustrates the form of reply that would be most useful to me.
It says 6.08
